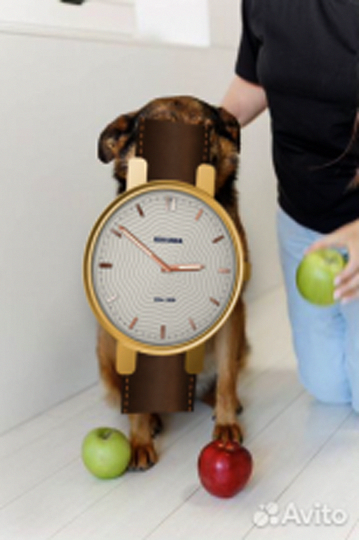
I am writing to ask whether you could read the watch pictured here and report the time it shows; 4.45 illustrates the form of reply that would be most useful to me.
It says 2.51
